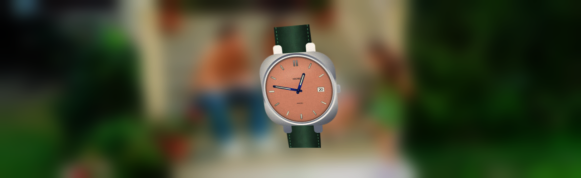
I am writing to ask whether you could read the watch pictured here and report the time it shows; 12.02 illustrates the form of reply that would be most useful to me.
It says 12.47
